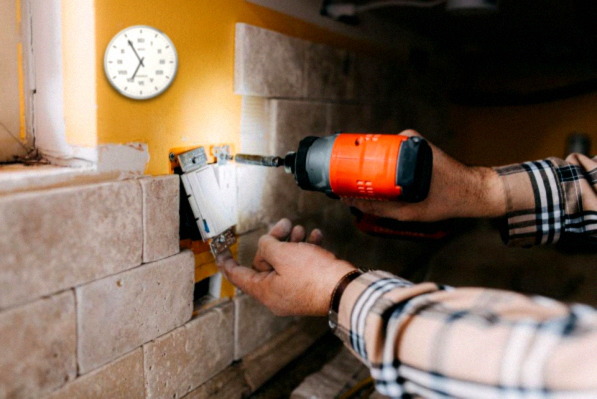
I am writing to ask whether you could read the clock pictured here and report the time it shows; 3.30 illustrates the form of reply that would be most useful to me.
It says 6.55
